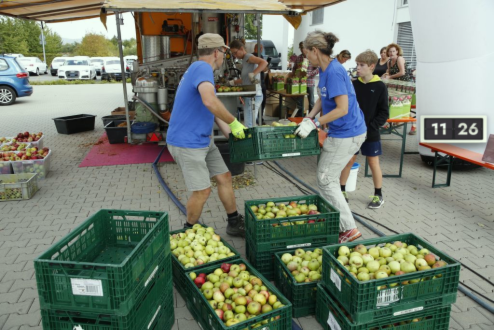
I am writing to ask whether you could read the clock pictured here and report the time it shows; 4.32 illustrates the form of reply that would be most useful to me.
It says 11.26
